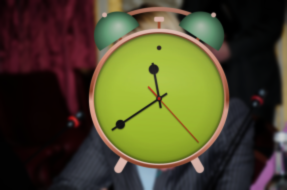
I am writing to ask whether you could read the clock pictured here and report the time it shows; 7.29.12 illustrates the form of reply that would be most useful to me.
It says 11.39.23
